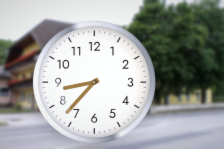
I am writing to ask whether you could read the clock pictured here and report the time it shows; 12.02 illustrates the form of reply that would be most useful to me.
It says 8.37
